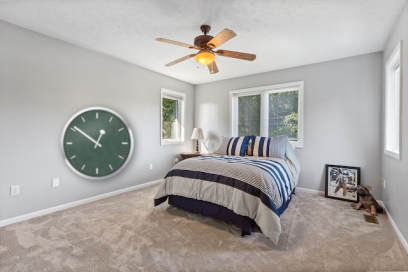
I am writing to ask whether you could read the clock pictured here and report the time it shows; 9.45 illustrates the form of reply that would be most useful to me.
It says 12.51
